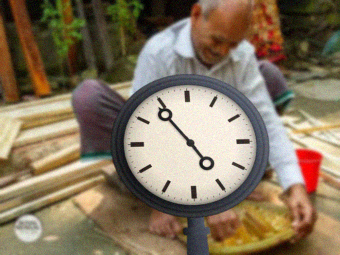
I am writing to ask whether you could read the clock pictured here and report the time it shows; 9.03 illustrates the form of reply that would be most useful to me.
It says 4.54
